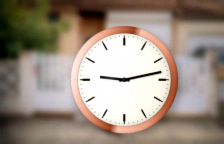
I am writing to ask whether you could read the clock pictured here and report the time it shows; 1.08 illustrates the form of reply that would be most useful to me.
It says 9.13
